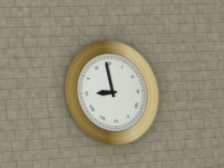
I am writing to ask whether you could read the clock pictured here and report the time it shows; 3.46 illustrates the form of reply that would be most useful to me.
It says 8.59
